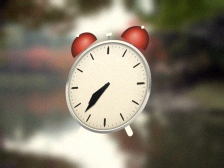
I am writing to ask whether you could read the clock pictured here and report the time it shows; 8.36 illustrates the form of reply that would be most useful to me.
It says 7.37
